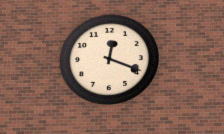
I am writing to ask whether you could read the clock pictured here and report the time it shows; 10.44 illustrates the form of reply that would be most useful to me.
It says 12.19
